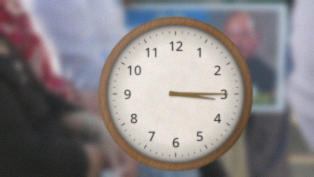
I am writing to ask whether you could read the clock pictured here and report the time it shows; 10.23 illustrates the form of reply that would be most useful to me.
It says 3.15
